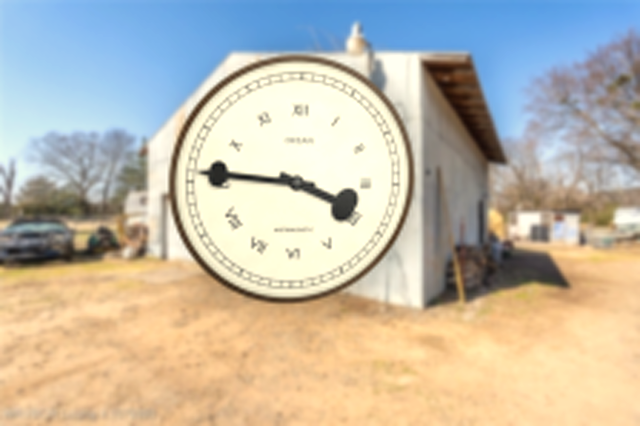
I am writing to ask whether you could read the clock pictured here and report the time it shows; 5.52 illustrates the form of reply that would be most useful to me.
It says 3.46
